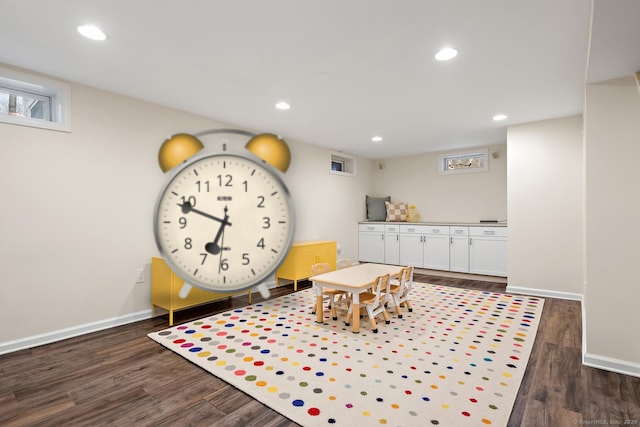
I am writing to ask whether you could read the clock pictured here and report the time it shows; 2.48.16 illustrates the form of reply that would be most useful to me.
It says 6.48.31
